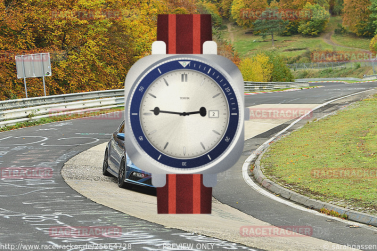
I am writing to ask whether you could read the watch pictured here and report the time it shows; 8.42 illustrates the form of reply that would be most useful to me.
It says 2.46
